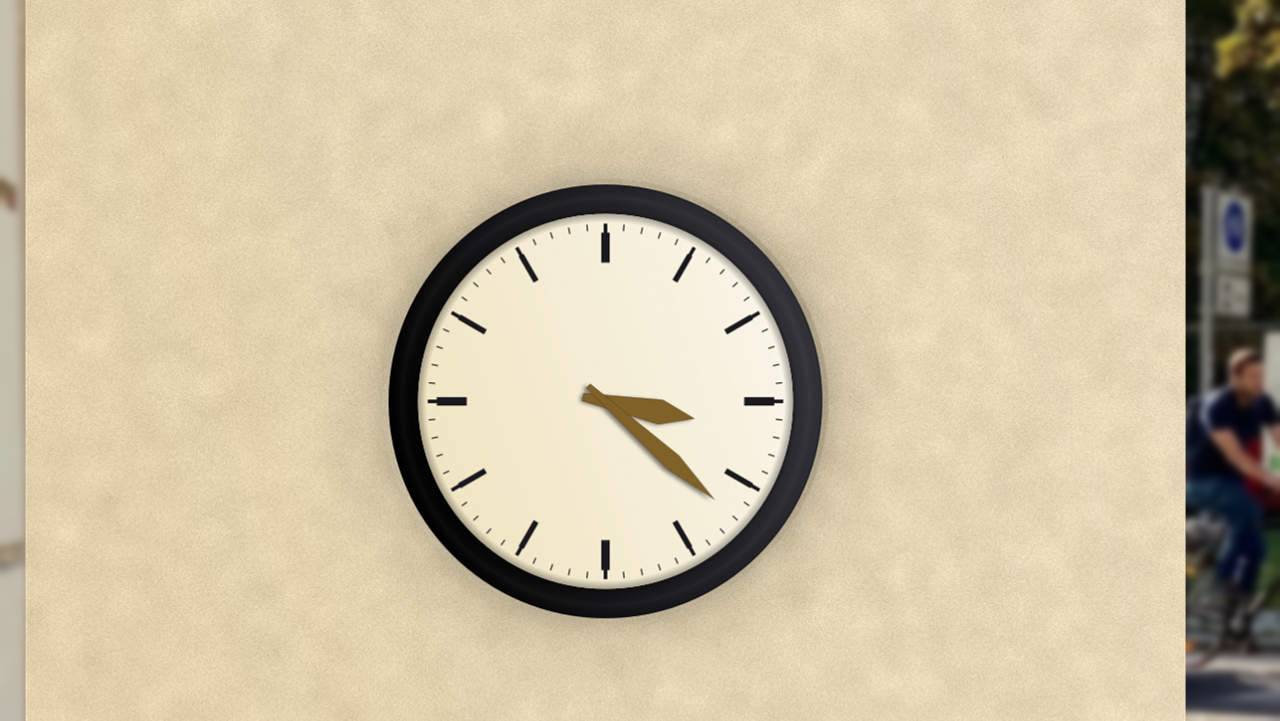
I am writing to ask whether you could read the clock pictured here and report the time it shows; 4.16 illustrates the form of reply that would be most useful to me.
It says 3.22
